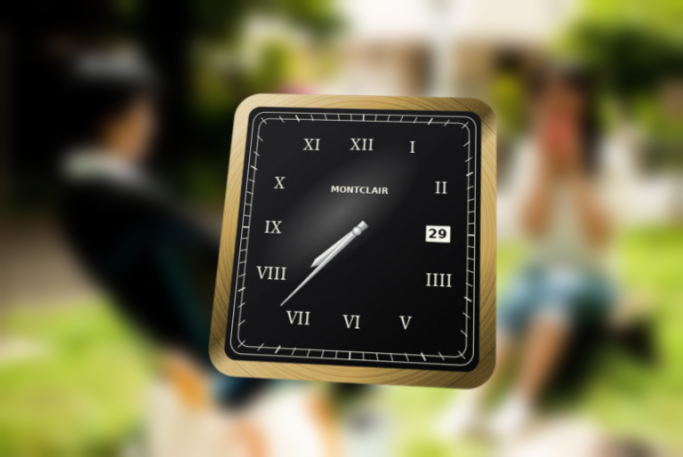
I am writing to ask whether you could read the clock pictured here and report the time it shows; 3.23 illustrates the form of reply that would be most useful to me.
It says 7.37
